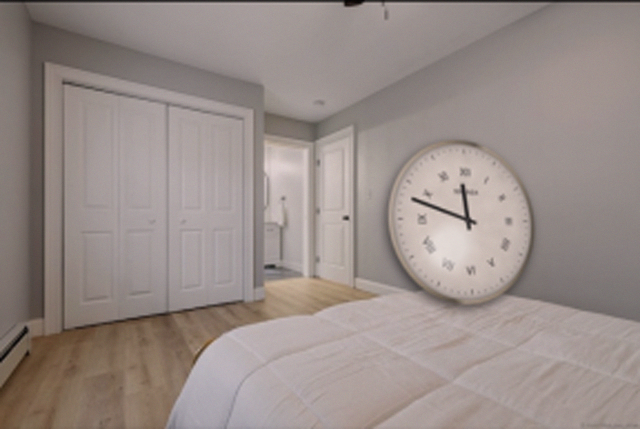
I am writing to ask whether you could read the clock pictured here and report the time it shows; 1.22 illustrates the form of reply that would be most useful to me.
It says 11.48
